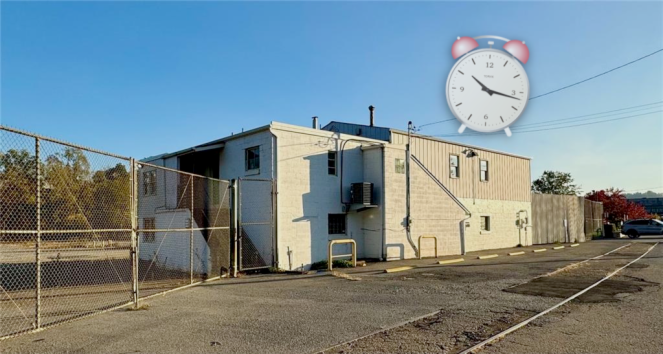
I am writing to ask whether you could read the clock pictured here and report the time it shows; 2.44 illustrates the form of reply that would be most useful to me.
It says 10.17
